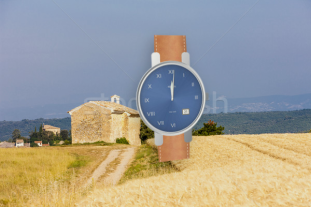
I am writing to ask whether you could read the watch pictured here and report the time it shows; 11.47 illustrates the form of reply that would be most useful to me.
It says 12.01
